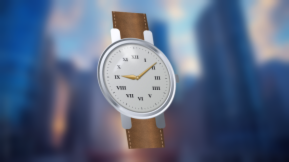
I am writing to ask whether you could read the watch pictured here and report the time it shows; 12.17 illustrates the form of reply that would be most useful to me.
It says 9.09
